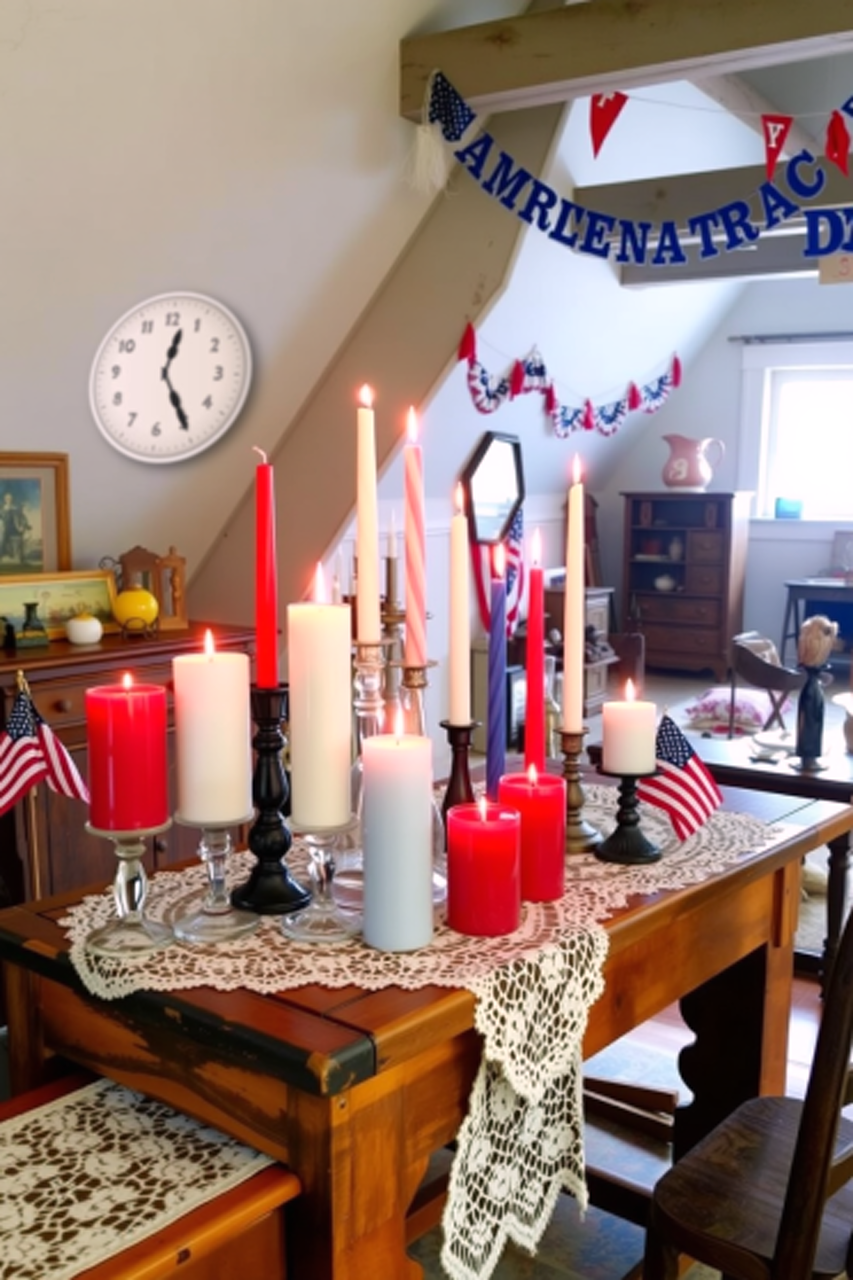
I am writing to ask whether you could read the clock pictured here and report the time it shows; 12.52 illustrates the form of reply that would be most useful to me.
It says 12.25
